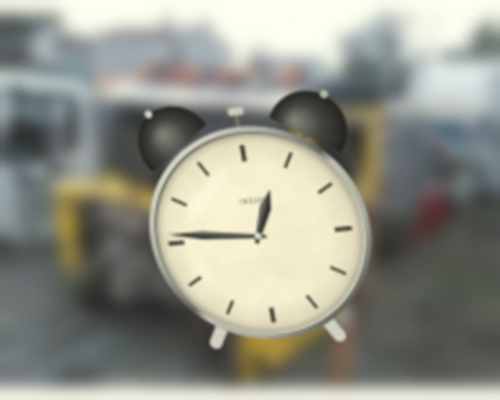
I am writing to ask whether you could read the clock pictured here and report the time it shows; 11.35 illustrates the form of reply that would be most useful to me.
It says 12.46
